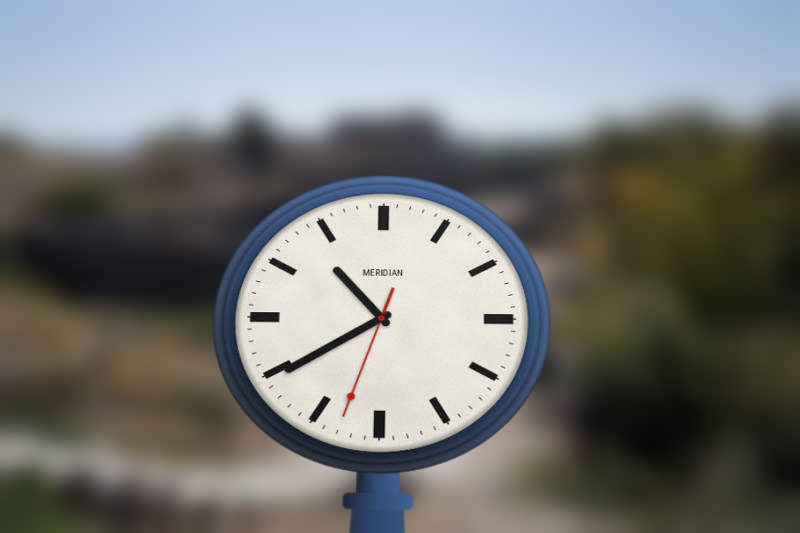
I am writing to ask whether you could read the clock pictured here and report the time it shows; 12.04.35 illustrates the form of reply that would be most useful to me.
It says 10.39.33
